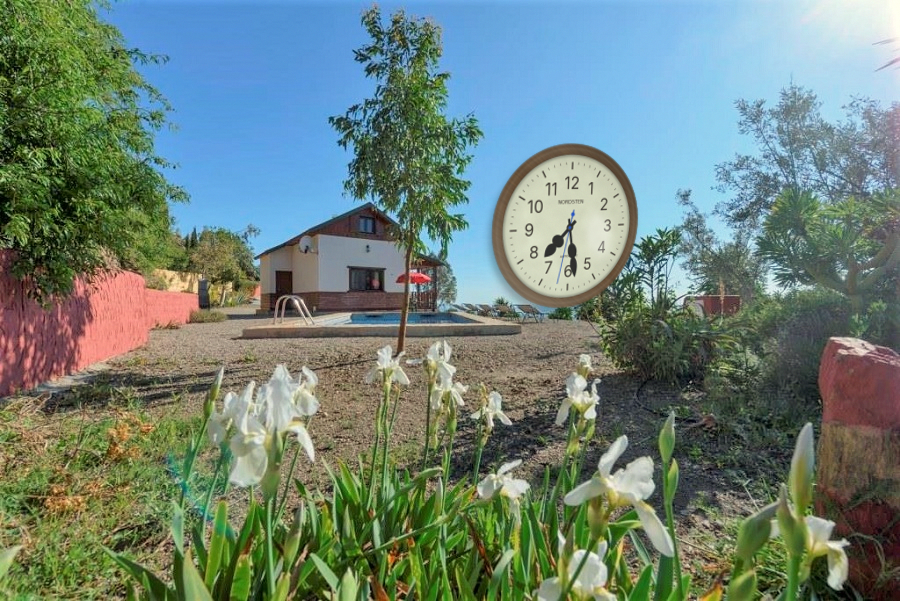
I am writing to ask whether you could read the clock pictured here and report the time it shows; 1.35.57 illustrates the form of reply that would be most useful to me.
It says 7.28.32
